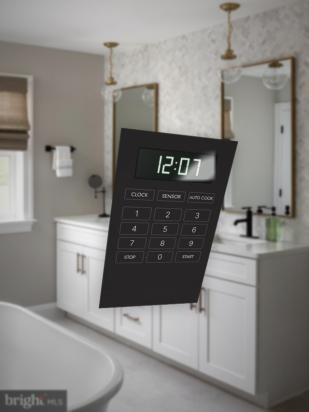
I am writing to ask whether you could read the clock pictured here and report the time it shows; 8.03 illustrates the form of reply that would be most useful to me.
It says 12.07
